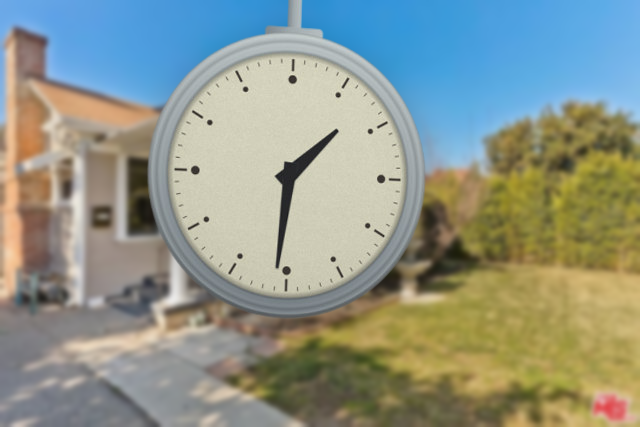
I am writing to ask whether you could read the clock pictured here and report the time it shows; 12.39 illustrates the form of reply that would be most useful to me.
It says 1.31
